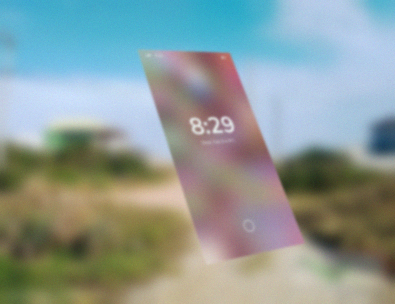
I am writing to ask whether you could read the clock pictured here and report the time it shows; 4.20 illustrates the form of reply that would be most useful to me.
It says 8.29
